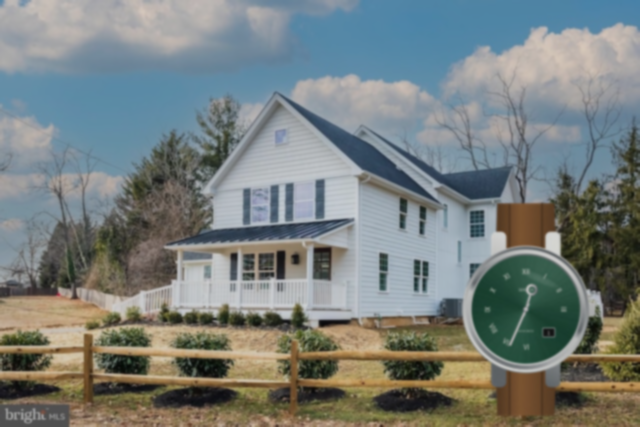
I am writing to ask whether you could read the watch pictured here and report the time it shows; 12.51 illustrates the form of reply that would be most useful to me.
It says 12.34
